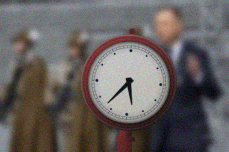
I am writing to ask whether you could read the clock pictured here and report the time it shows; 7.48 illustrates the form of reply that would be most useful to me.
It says 5.37
